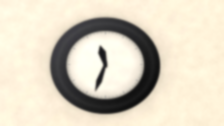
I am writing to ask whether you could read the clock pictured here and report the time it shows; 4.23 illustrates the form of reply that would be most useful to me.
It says 11.33
